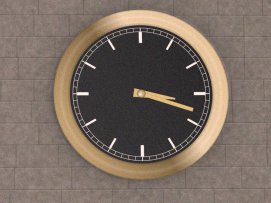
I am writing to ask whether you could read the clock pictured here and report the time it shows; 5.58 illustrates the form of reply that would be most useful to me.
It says 3.18
